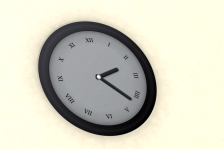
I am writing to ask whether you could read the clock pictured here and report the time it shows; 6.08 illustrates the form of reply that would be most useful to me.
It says 2.22
